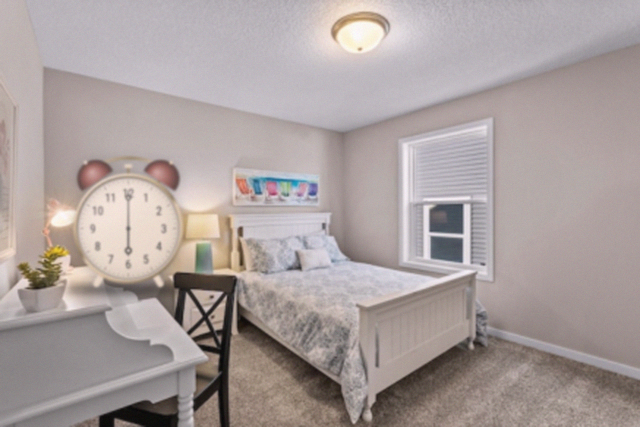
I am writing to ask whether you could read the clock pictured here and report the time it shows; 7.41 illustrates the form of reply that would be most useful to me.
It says 6.00
